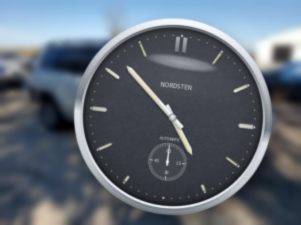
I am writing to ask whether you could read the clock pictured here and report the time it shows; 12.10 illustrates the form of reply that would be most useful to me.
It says 4.52
